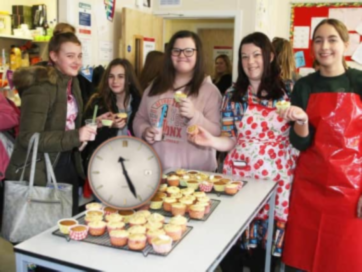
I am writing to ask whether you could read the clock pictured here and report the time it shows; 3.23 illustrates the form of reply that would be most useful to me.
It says 11.26
